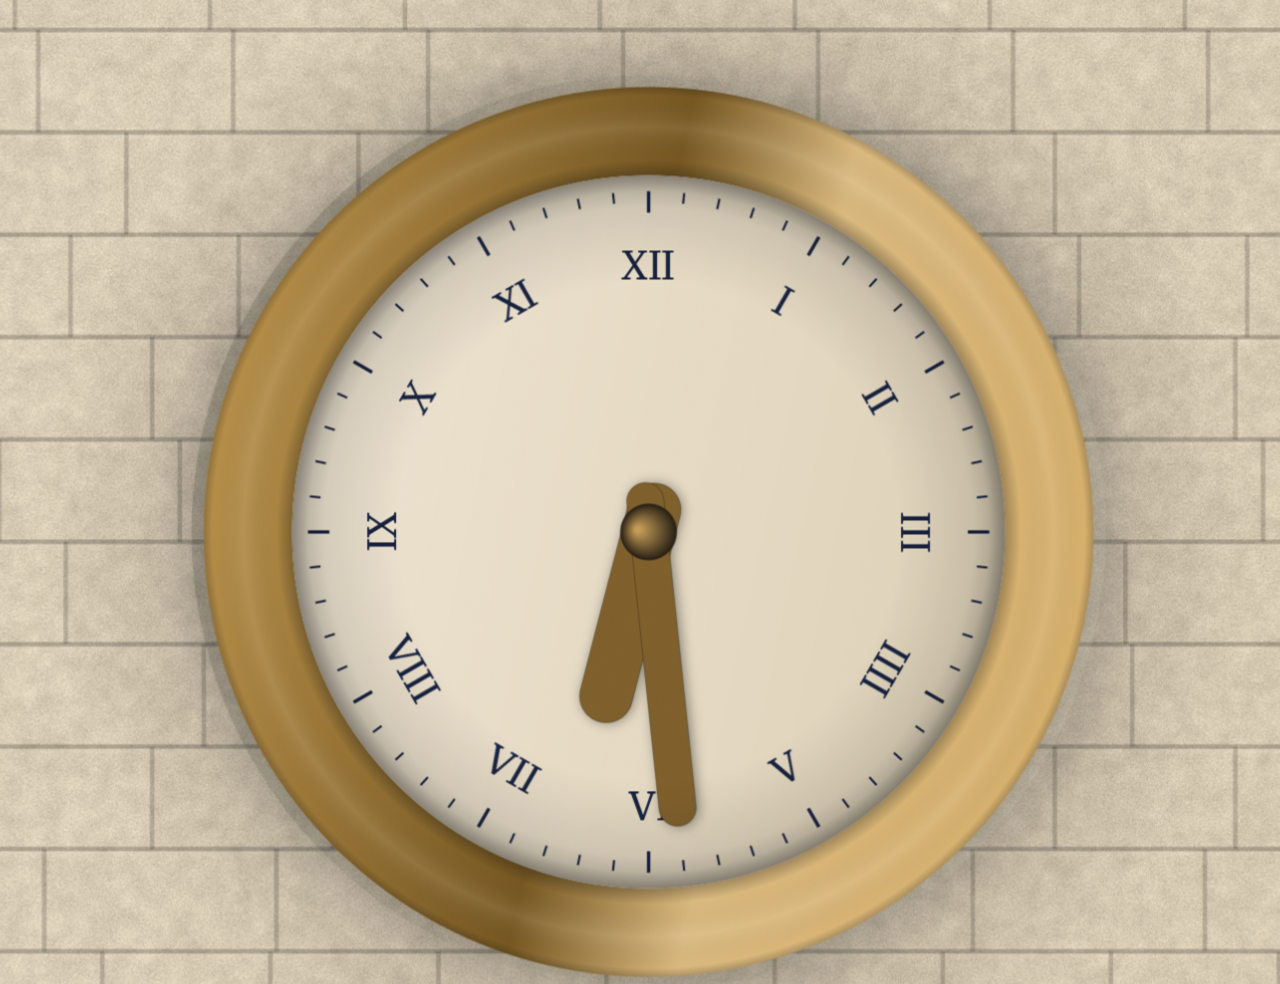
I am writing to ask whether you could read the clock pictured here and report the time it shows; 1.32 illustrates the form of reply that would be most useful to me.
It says 6.29
